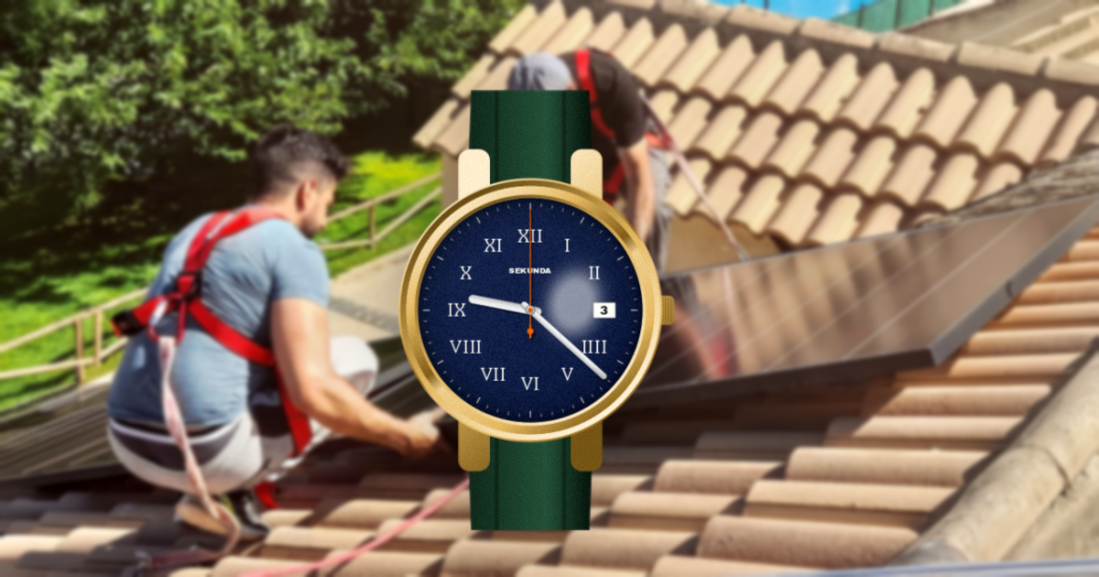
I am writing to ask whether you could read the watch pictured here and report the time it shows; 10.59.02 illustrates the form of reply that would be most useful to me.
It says 9.22.00
